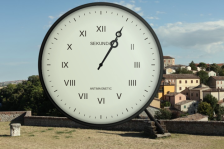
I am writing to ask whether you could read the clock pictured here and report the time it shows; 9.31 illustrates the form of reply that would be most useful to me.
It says 1.05
